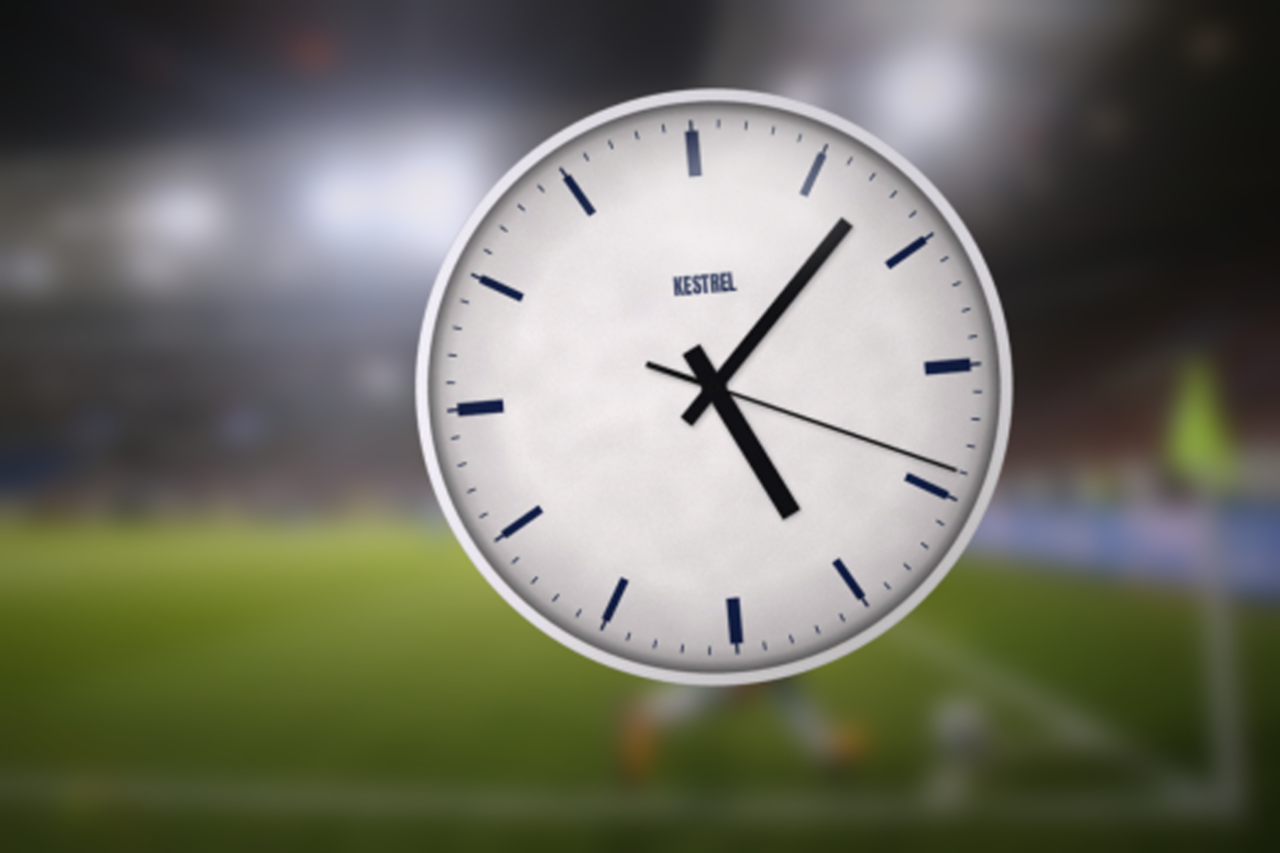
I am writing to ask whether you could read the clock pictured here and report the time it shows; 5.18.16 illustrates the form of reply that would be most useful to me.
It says 5.07.19
